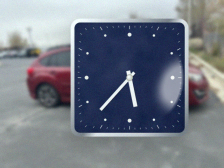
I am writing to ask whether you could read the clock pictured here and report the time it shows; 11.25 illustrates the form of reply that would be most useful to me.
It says 5.37
